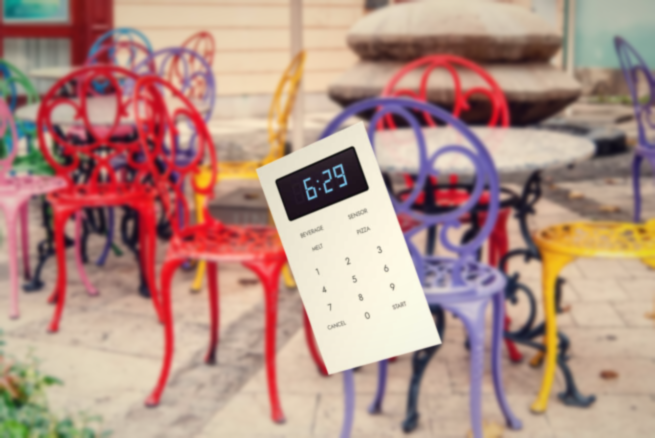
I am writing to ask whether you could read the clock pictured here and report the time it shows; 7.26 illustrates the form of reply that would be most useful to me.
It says 6.29
